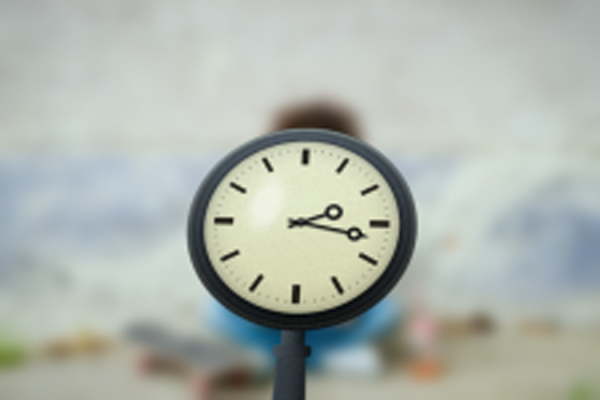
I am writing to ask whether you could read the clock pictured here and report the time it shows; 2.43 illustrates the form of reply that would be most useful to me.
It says 2.17
